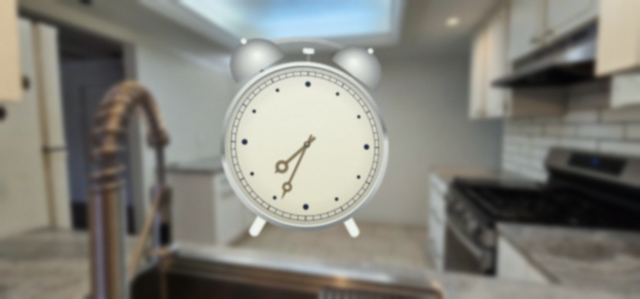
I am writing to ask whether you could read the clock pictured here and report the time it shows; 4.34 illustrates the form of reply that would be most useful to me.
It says 7.34
